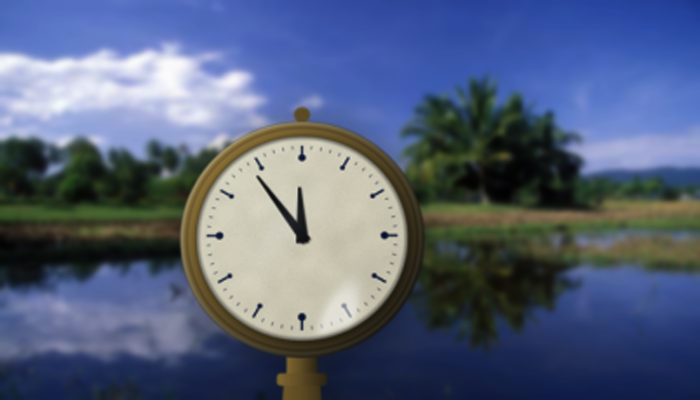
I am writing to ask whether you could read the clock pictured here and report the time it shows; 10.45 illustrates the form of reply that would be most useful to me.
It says 11.54
